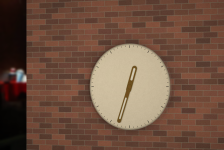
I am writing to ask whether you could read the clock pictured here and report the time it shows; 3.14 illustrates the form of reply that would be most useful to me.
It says 12.33
